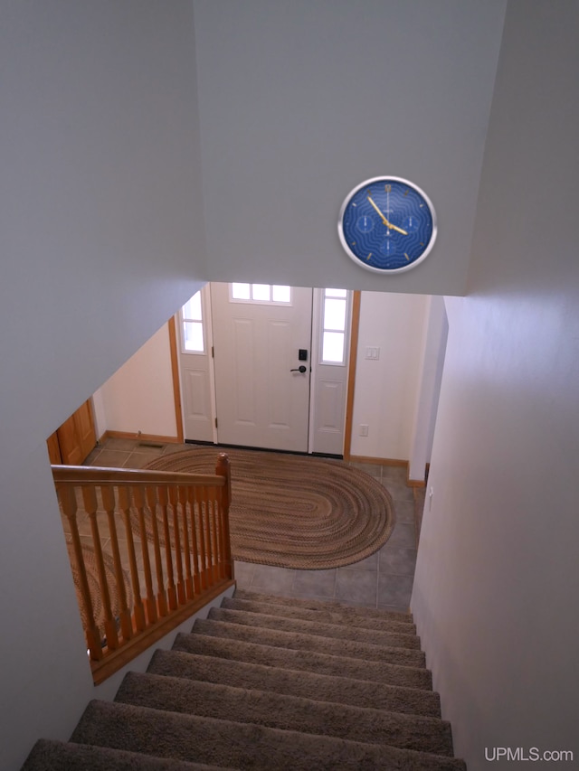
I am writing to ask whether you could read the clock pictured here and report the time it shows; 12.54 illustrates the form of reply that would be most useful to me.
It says 3.54
